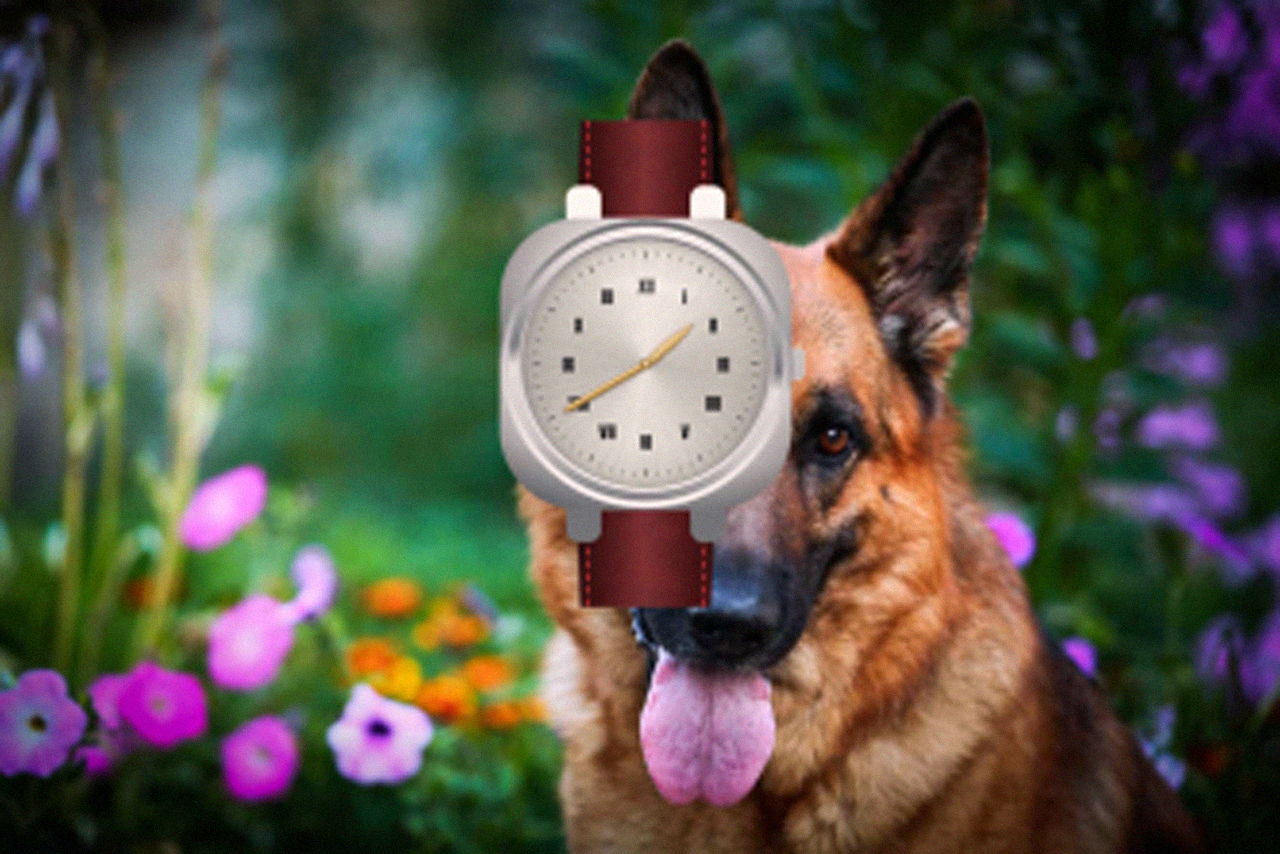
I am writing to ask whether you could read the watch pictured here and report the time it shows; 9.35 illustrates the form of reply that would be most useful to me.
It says 1.40
